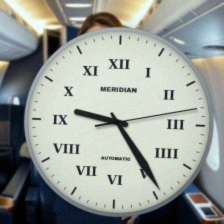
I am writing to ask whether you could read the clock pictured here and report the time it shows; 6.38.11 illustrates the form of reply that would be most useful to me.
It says 9.24.13
